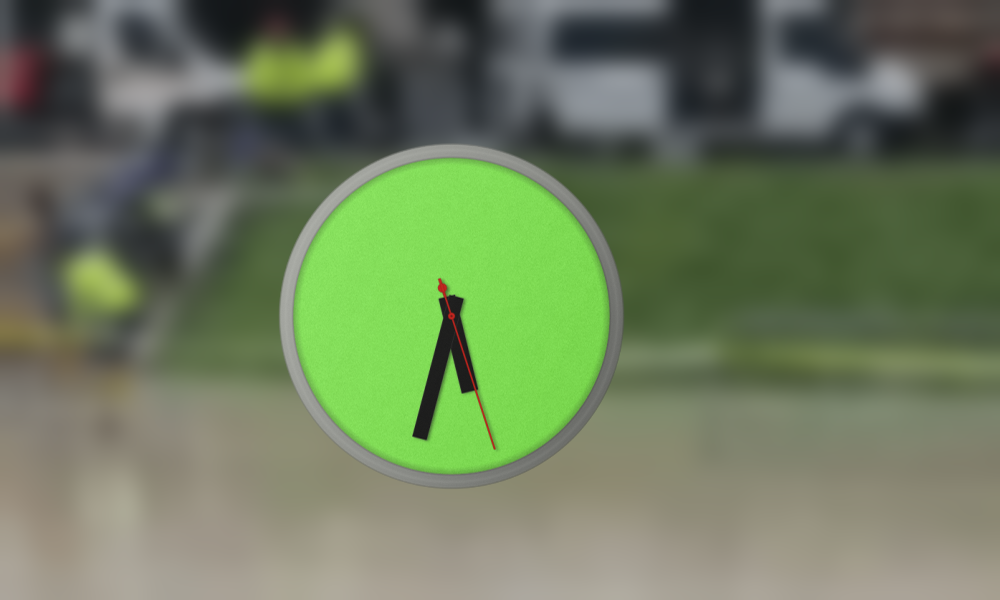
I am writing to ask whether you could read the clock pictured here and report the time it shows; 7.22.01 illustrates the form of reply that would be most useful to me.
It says 5.32.27
